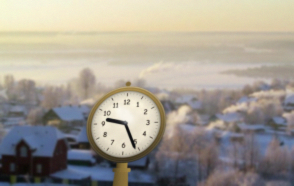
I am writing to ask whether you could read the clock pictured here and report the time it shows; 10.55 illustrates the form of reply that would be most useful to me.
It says 9.26
